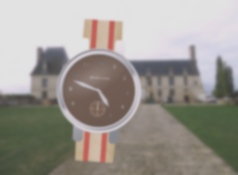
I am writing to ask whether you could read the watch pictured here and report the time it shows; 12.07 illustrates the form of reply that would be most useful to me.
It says 4.48
